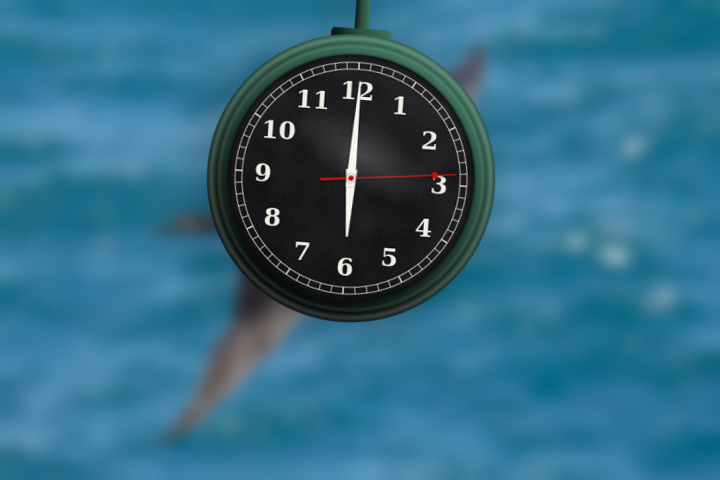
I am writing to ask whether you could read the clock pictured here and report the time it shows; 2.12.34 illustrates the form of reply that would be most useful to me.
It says 6.00.14
